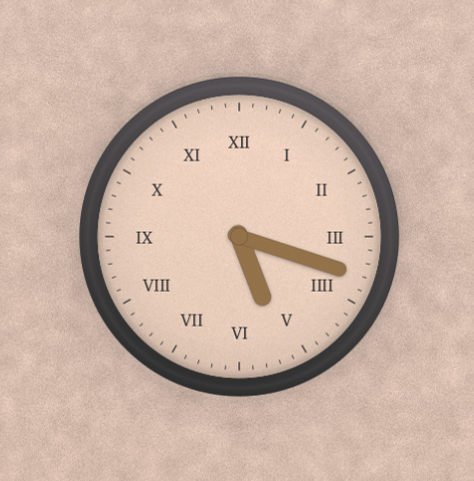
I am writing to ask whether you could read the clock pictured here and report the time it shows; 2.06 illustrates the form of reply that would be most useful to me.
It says 5.18
